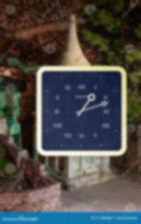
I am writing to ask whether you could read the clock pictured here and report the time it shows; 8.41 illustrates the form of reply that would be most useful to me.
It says 1.12
